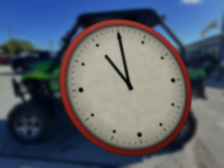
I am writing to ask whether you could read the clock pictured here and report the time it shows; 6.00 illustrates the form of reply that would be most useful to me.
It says 11.00
